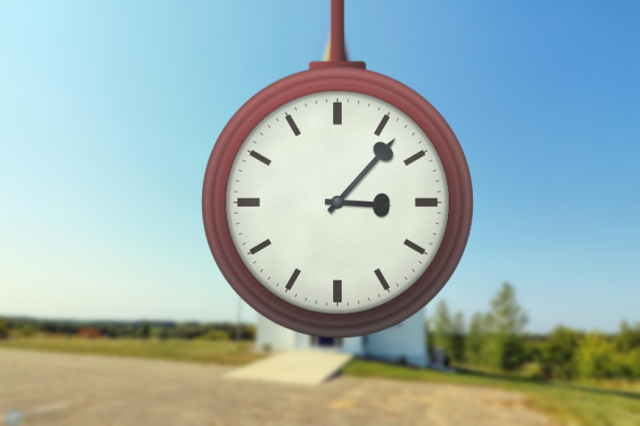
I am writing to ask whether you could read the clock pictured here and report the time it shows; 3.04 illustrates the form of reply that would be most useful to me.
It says 3.07
